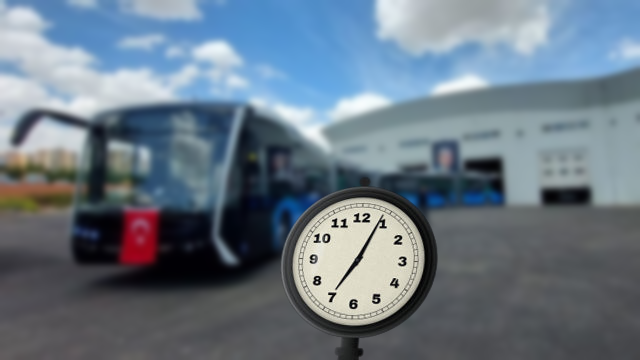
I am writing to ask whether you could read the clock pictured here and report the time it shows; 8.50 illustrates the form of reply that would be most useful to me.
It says 7.04
